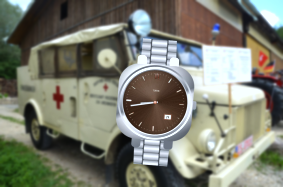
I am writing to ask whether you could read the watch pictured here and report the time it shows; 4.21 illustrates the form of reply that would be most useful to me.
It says 8.43
